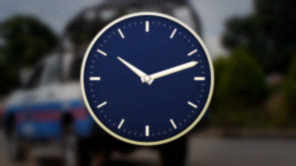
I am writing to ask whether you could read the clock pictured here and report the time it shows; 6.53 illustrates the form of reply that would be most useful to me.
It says 10.12
